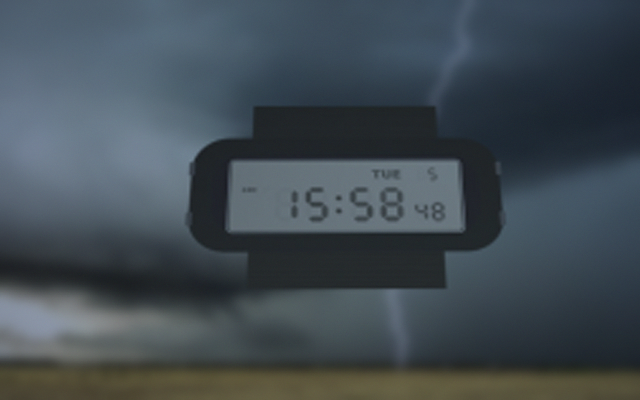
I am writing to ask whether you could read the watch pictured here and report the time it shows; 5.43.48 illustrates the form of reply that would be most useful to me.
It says 15.58.48
